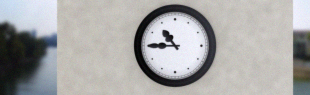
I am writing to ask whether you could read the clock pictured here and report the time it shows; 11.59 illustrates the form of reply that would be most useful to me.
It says 10.45
